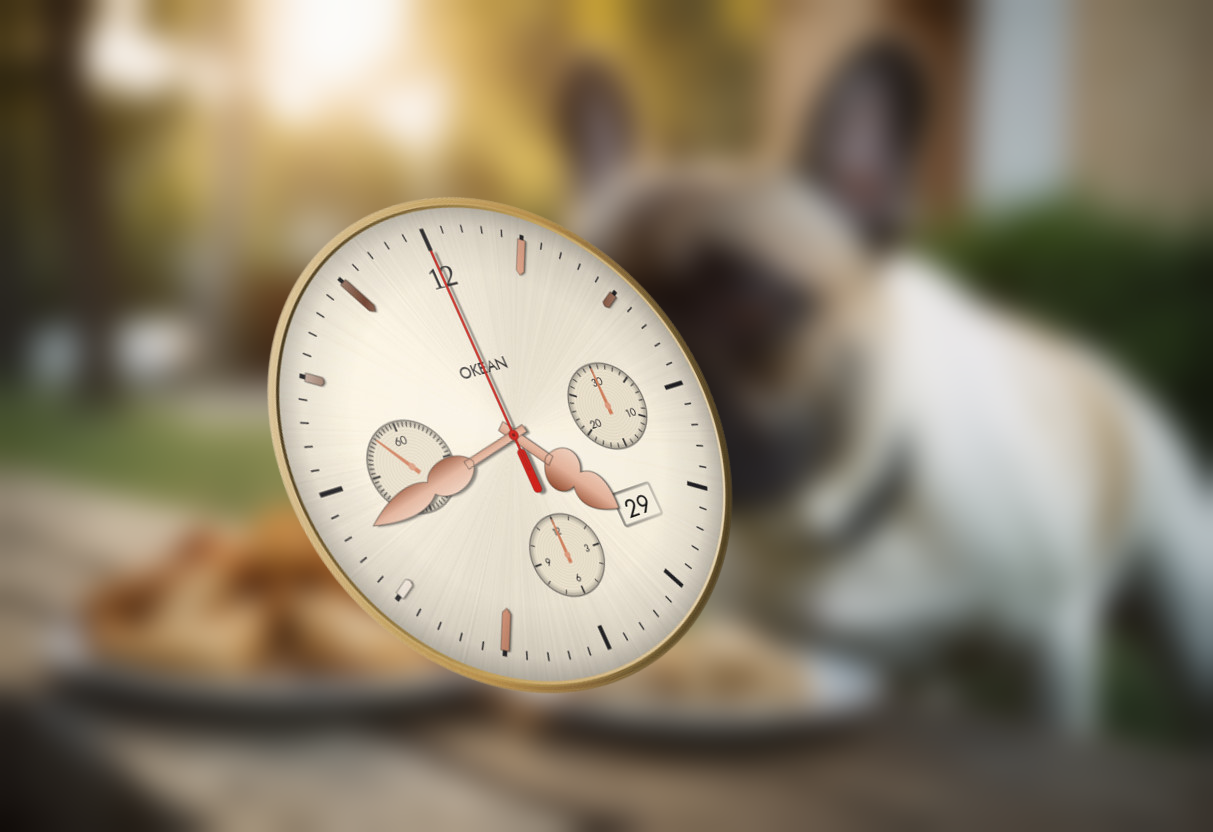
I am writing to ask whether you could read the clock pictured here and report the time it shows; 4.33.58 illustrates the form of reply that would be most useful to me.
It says 4.42.54
